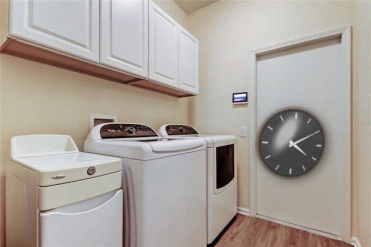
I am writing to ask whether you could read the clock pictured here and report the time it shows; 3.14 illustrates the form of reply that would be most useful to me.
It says 4.10
